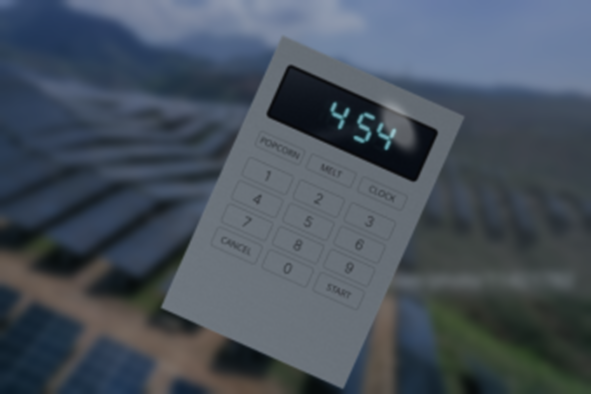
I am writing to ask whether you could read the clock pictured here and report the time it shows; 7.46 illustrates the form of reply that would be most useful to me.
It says 4.54
